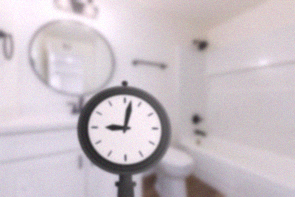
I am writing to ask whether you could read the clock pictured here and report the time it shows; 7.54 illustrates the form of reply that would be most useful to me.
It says 9.02
